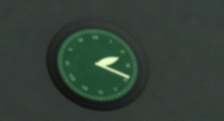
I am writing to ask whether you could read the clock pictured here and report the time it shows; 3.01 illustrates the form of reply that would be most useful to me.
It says 2.19
